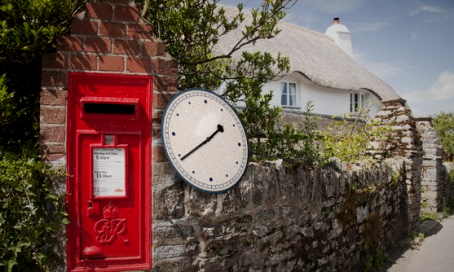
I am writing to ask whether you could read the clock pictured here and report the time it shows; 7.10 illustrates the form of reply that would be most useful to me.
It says 1.39
